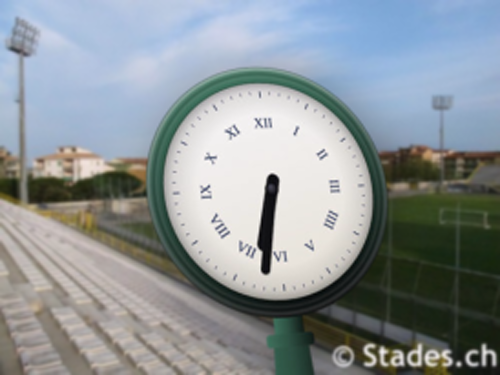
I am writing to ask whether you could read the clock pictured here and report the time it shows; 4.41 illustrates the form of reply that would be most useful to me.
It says 6.32
